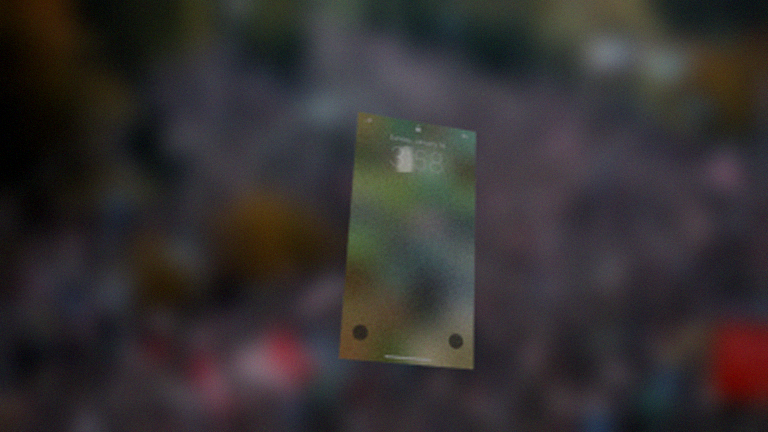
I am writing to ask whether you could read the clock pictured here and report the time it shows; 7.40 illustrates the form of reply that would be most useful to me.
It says 3.58
